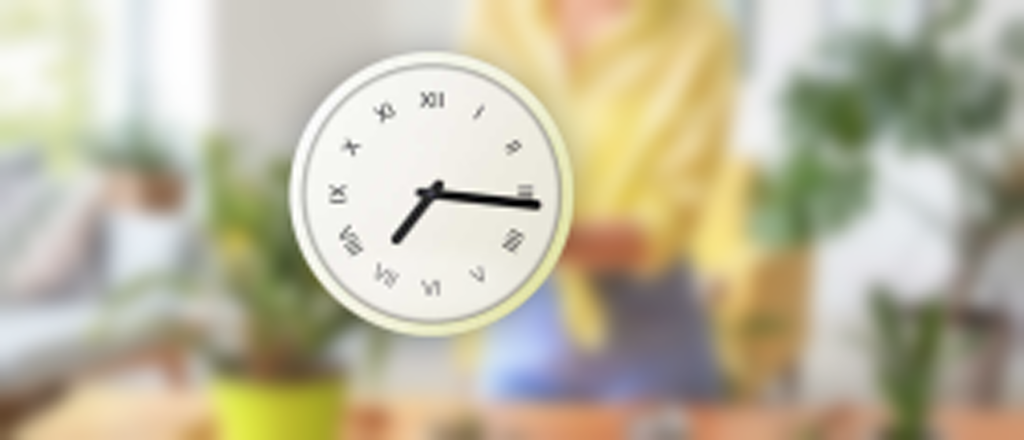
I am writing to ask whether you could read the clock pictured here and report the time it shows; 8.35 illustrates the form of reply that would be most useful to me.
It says 7.16
